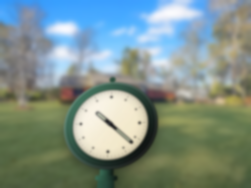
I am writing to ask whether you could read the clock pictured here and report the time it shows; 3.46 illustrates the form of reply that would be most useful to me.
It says 10.22
